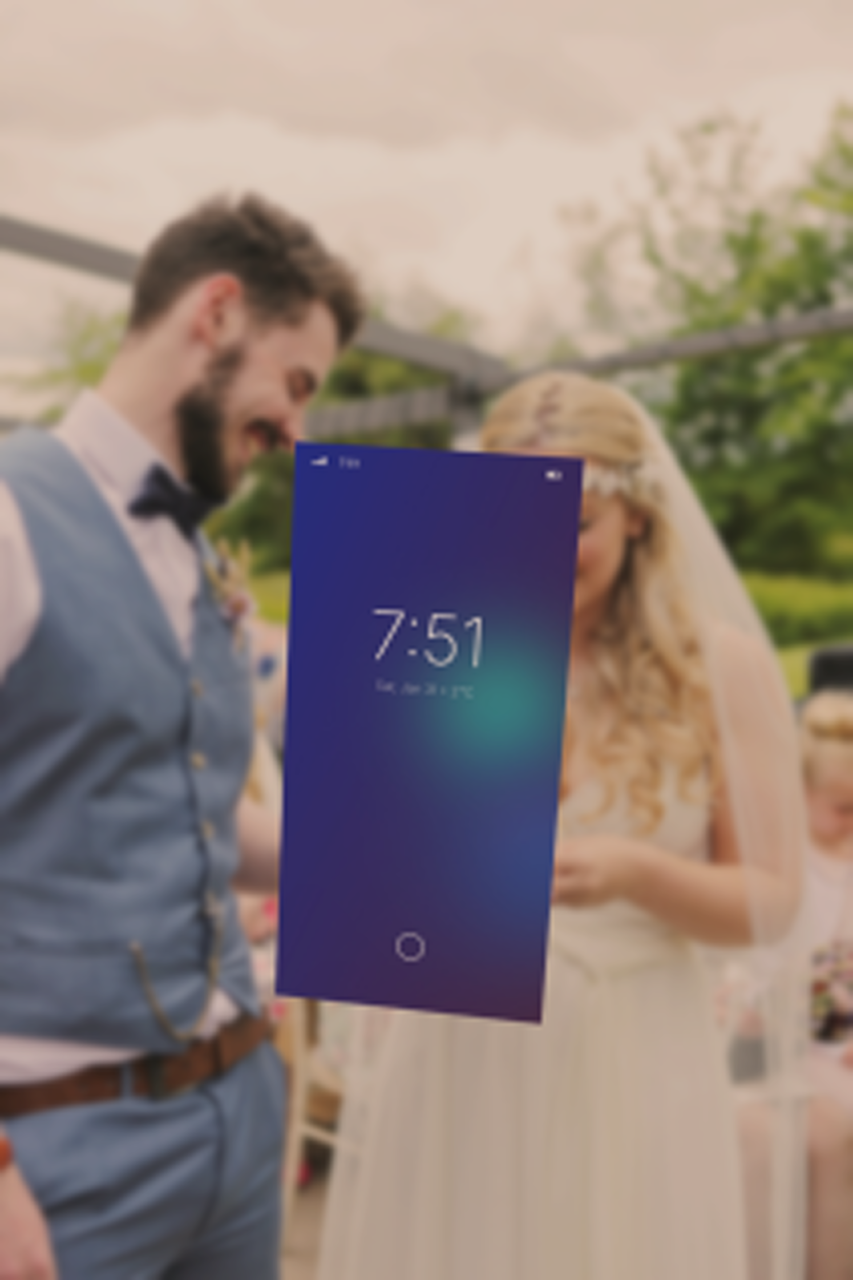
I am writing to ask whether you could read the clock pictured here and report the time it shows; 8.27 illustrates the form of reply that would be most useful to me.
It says 7.51
